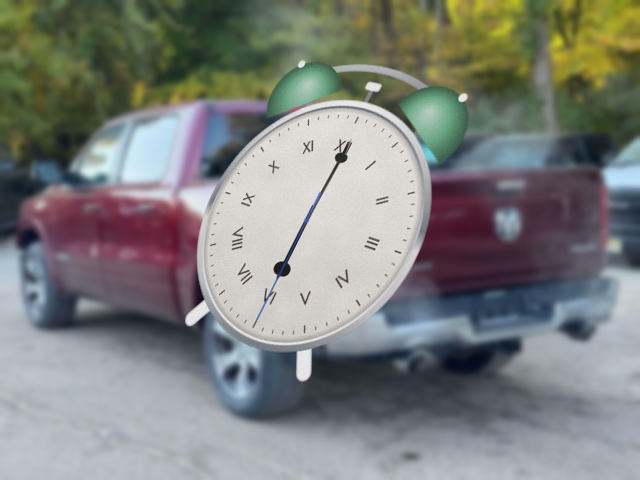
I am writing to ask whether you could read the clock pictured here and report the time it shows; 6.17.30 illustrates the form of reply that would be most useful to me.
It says 6.00.30
